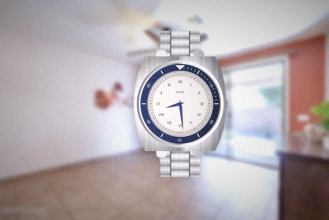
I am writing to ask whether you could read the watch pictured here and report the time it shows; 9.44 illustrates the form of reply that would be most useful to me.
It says 8.29
